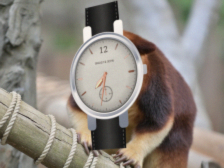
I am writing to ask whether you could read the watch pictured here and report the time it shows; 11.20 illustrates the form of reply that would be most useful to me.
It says 7.32
